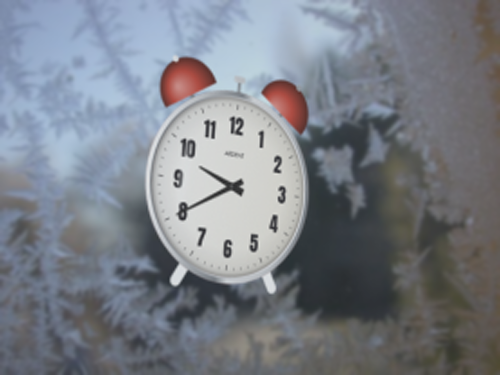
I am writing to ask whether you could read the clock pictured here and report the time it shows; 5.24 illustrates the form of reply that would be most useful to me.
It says 9.40
